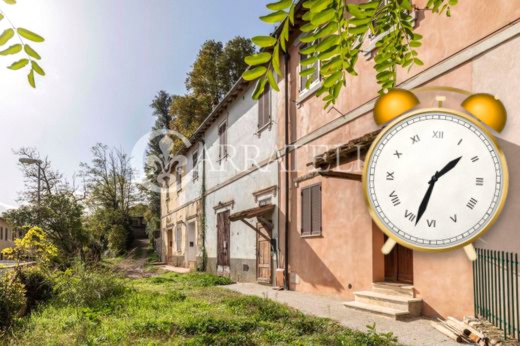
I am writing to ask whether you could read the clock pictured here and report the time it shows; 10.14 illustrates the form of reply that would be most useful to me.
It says 1.33
